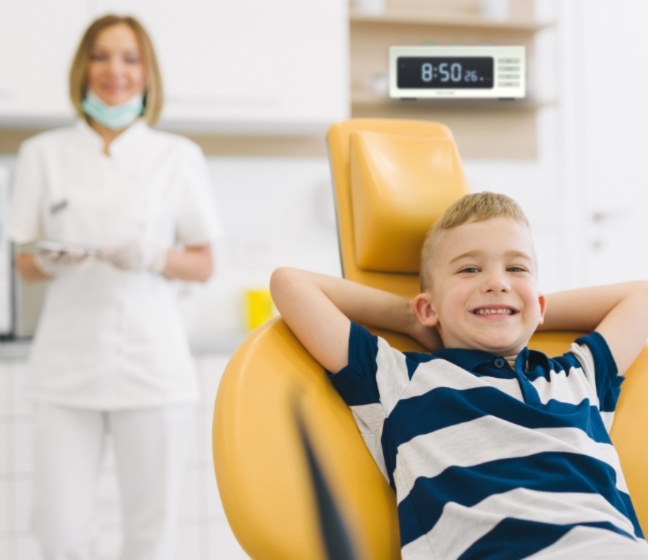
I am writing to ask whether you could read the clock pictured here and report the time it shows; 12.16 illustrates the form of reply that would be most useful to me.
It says 8.50
